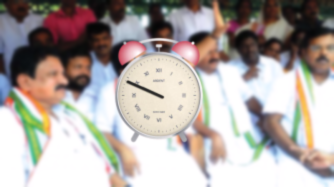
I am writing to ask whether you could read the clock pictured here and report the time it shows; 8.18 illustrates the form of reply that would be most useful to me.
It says 9.49
